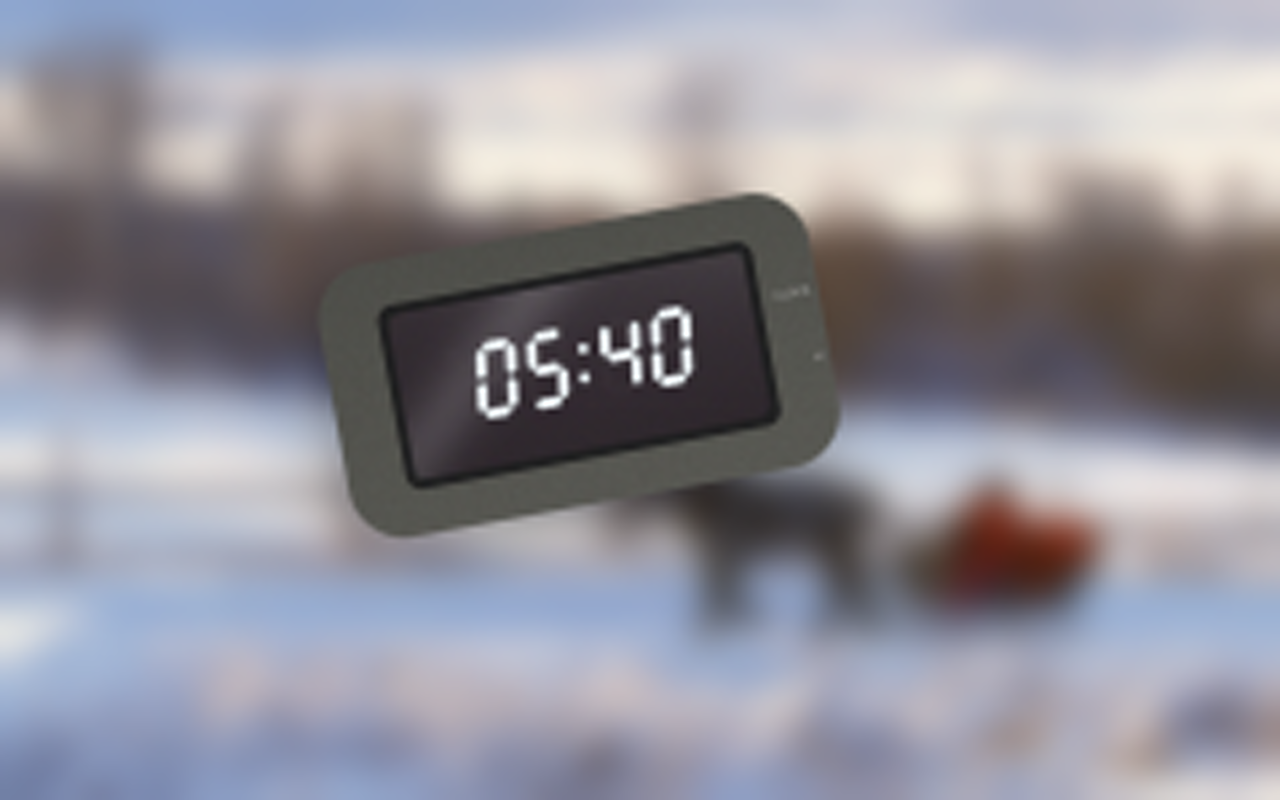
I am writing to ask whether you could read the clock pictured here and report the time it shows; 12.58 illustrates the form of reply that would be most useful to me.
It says 5.40
